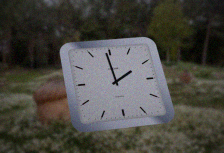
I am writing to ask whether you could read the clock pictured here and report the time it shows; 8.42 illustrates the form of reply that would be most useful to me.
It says 1.59
